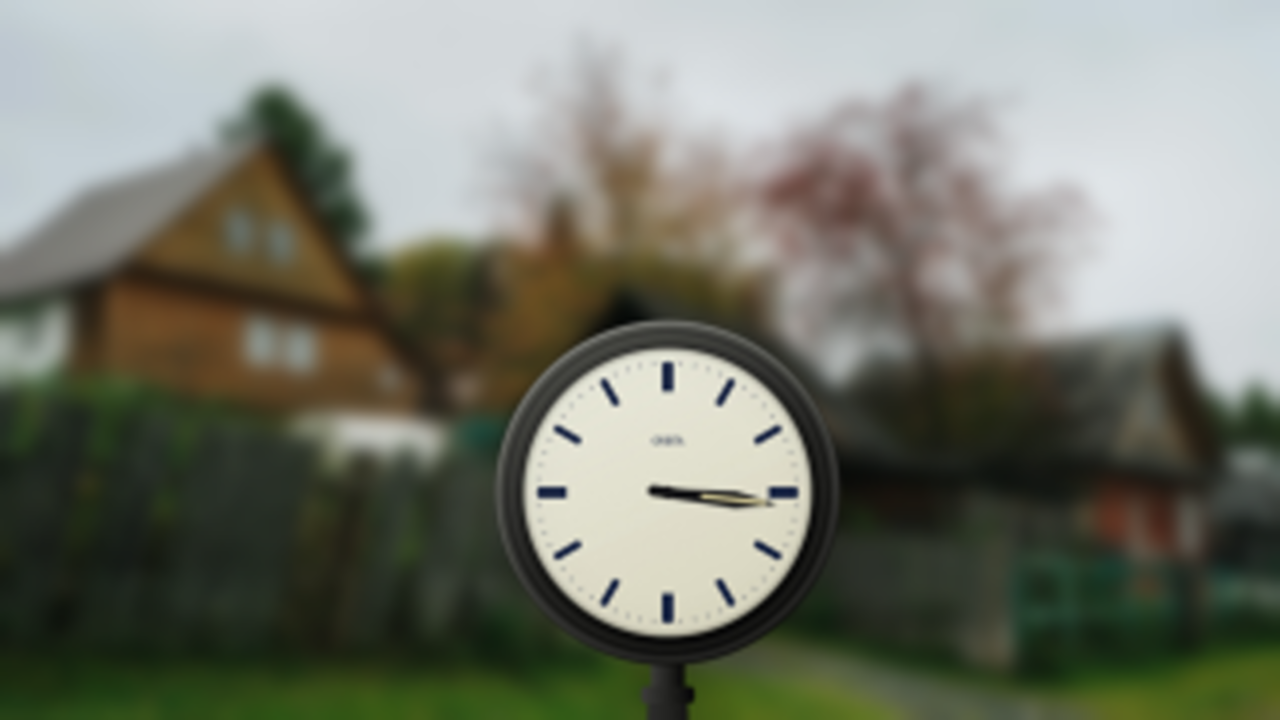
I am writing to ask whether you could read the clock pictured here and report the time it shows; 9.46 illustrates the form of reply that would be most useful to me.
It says 3.16
